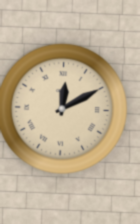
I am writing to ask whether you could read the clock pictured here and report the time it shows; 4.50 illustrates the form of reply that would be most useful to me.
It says 12.10
